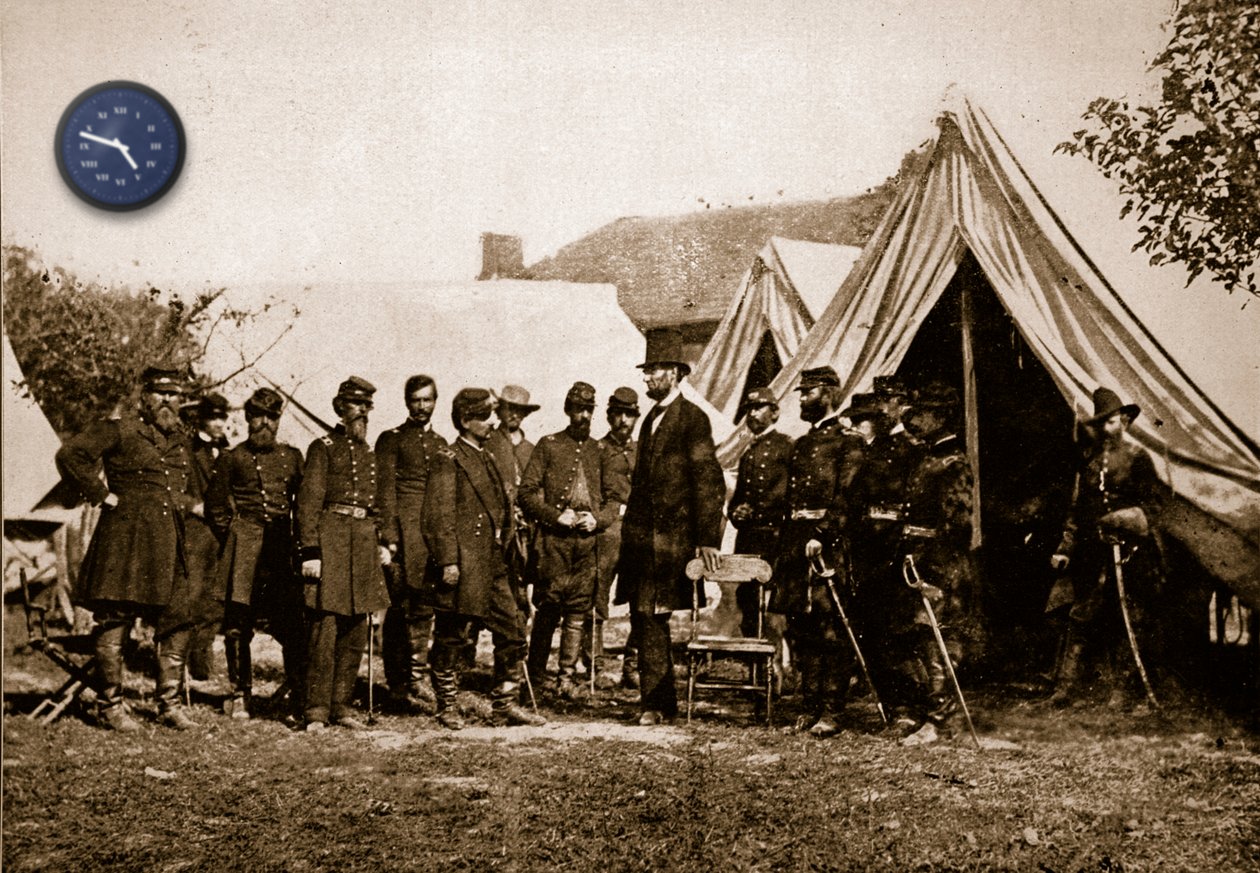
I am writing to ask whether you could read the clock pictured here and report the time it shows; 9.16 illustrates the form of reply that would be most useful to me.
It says 4.48
